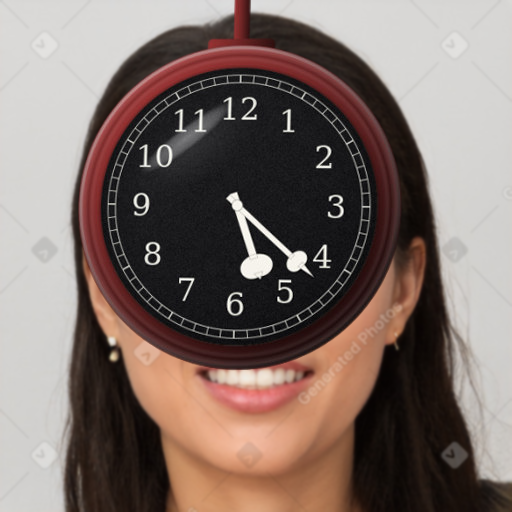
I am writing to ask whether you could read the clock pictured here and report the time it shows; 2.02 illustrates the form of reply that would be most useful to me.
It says 5.22
